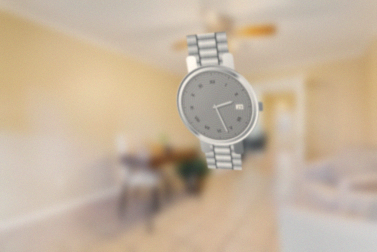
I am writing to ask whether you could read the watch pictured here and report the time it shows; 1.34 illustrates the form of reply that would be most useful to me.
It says 2.27
